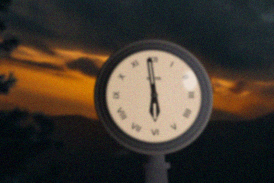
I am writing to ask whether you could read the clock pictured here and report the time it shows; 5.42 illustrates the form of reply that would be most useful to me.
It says 5.59
